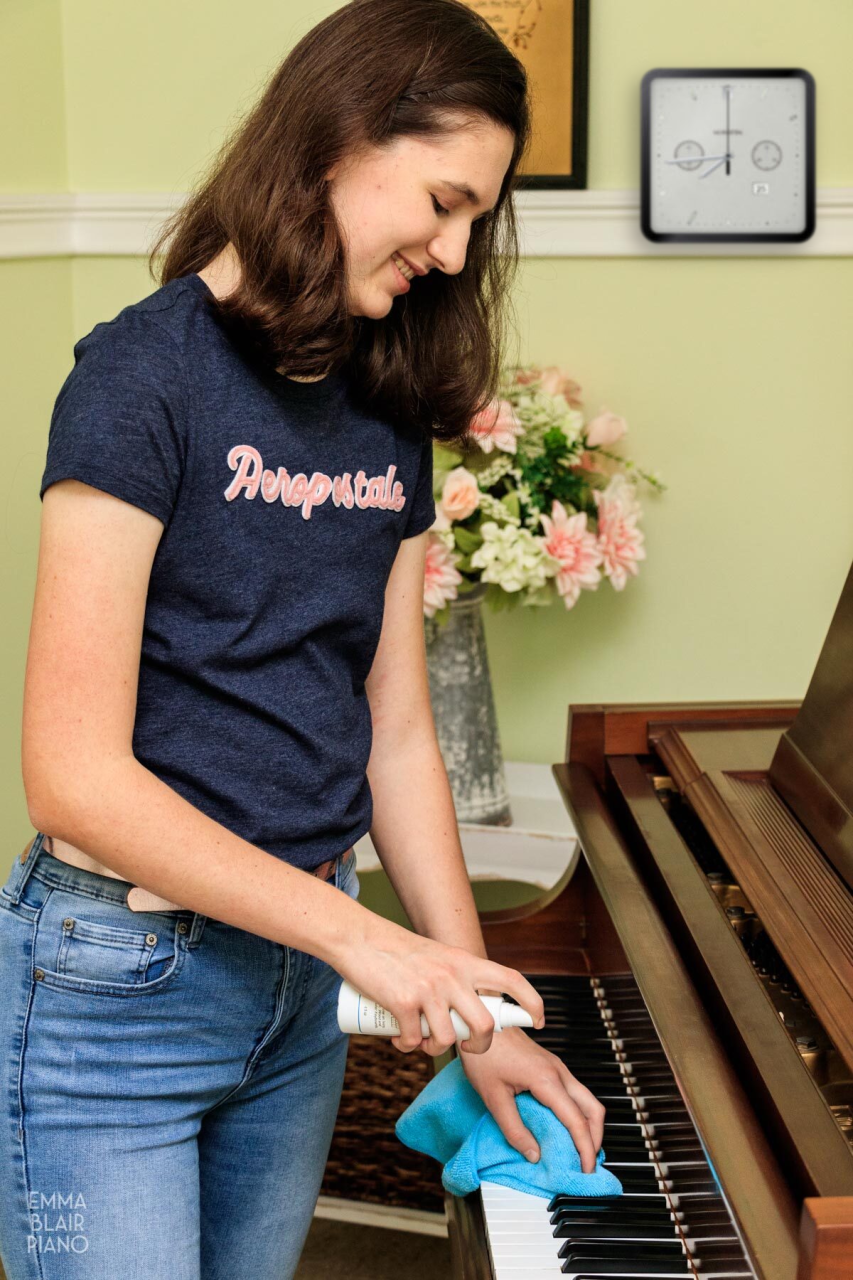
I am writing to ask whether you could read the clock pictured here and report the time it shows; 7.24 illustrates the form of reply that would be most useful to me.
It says 7.44
